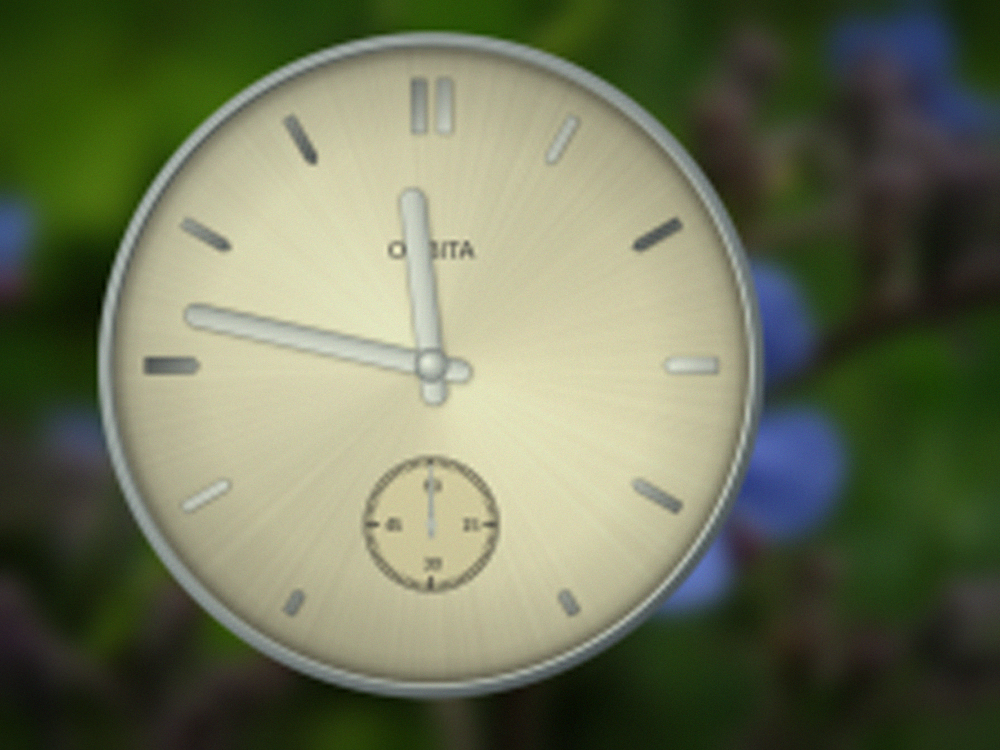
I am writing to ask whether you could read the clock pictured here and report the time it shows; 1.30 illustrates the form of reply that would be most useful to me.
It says 11.47
